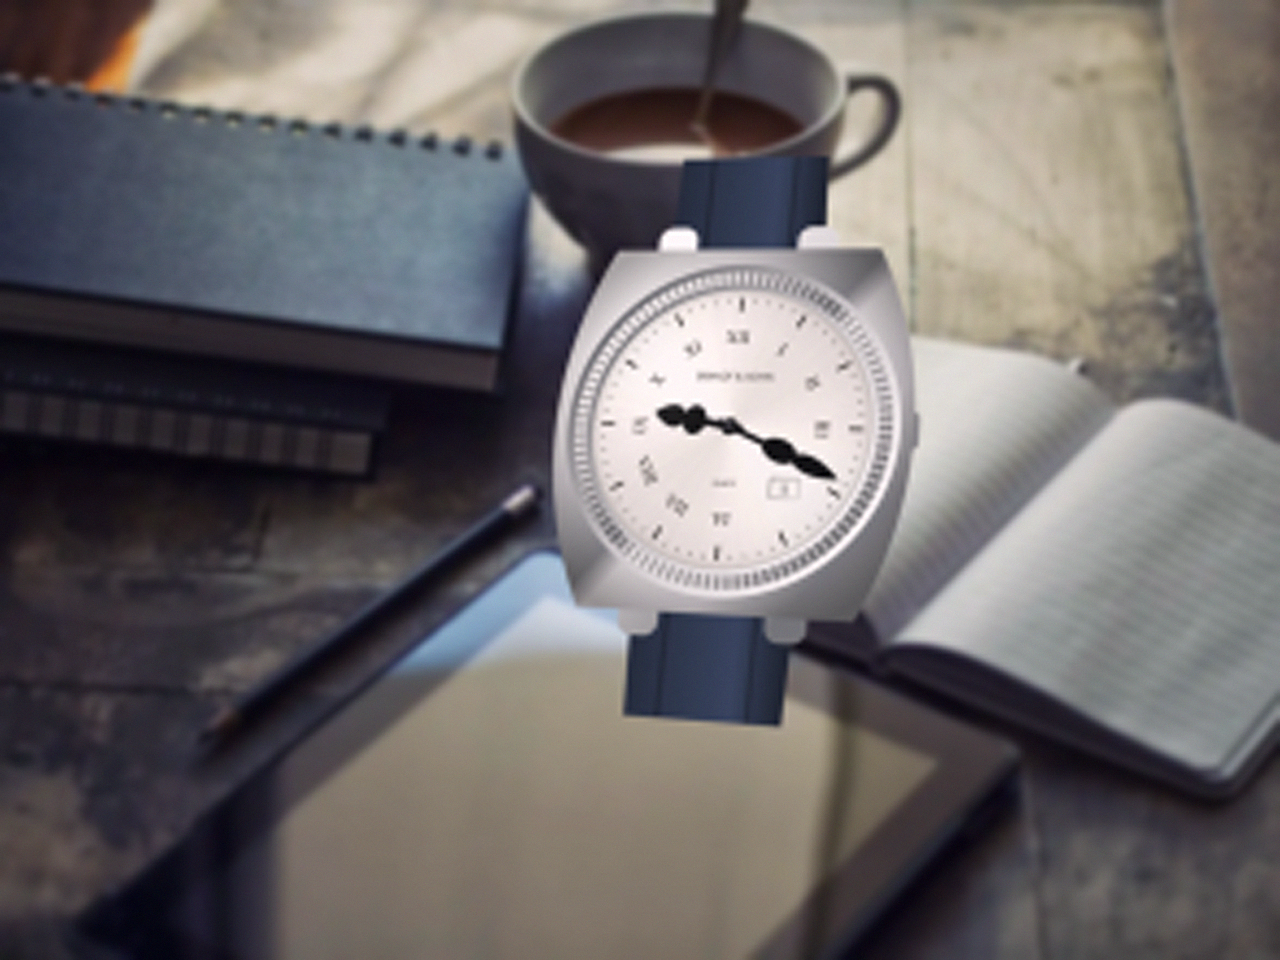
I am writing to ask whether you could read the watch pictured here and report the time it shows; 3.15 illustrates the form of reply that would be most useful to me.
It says 9.19
